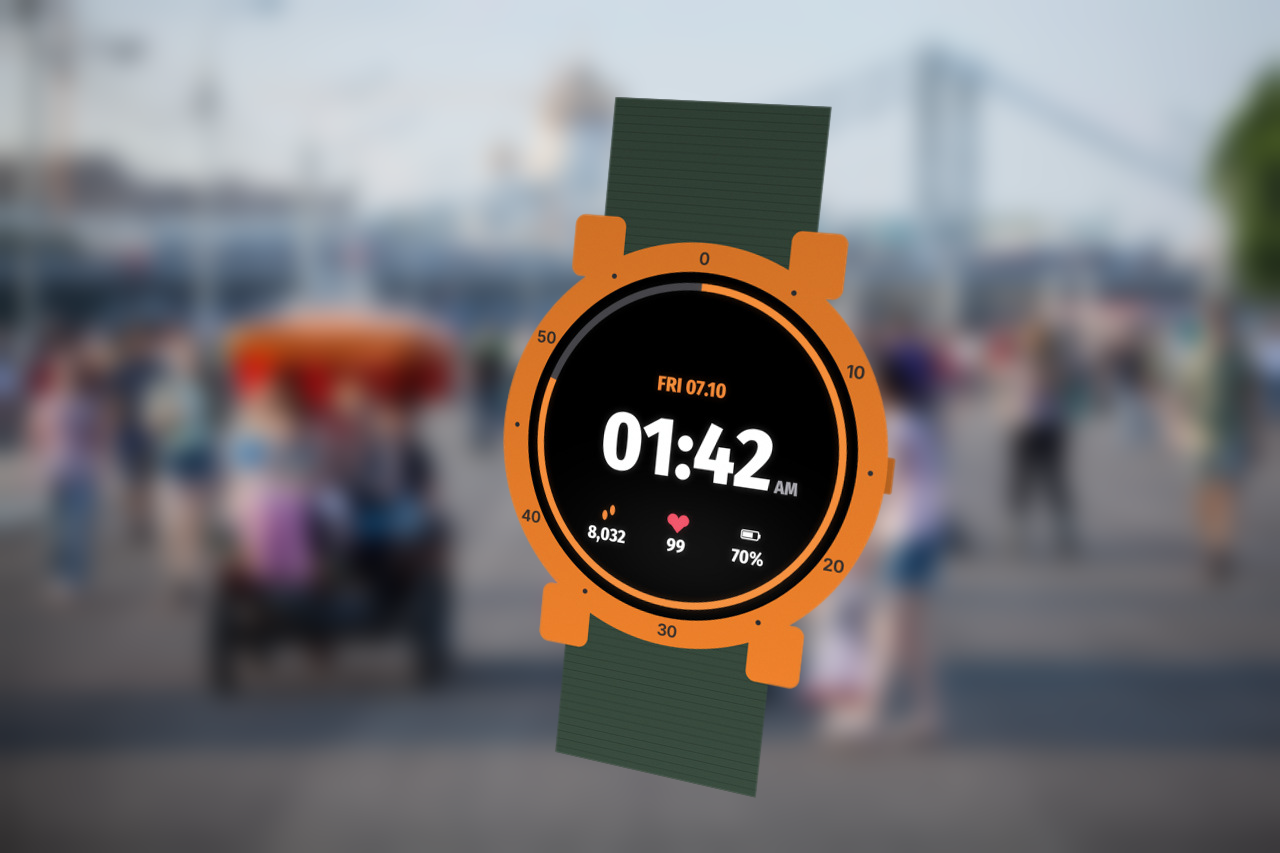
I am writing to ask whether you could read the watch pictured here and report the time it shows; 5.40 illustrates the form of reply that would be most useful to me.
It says 1.42
